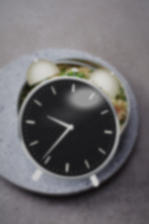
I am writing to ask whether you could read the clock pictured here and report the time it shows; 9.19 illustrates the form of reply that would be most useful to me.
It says 9.36
